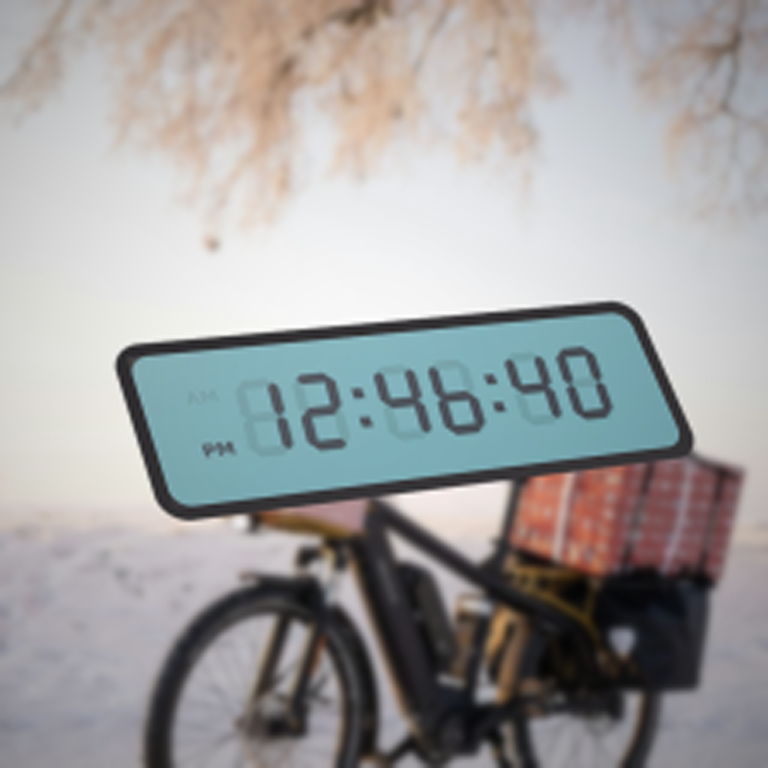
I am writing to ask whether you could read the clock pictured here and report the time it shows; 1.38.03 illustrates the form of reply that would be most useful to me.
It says 12.46.40
